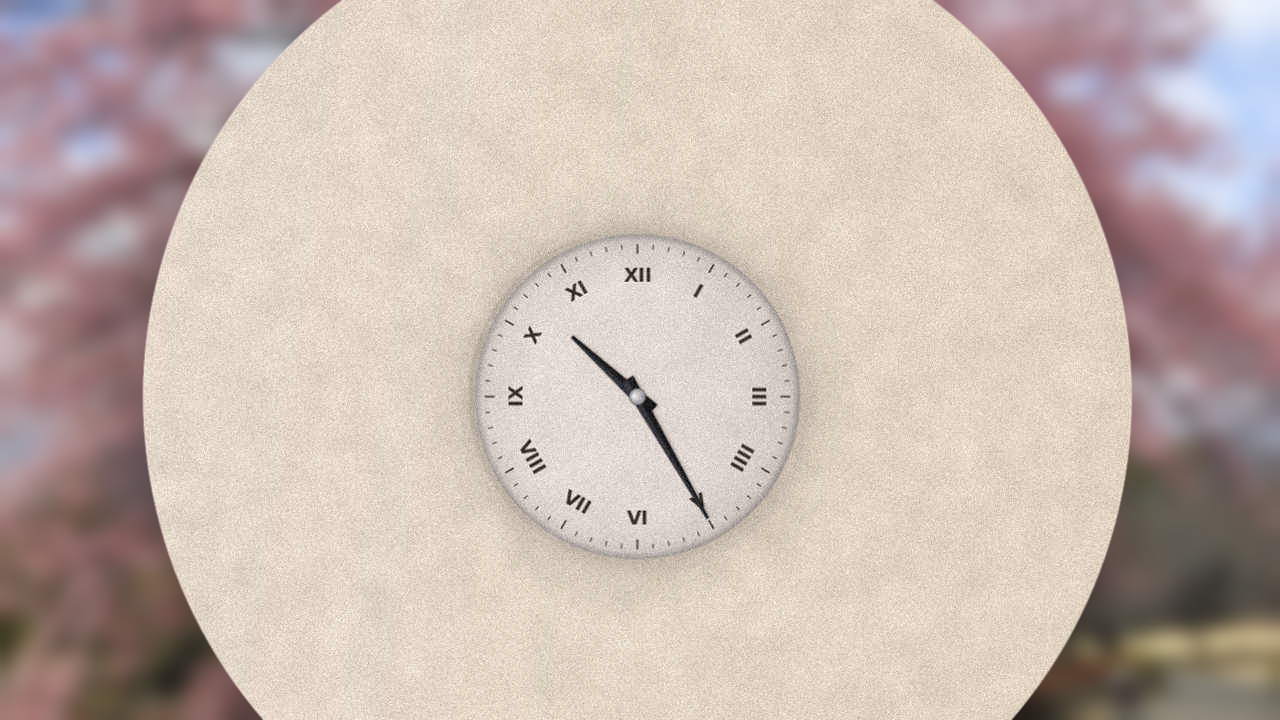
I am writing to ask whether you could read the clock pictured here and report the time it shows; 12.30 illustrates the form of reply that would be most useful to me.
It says 10.25
